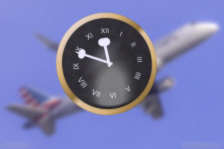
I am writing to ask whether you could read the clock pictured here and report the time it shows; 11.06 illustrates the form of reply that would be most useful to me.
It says 11.49
